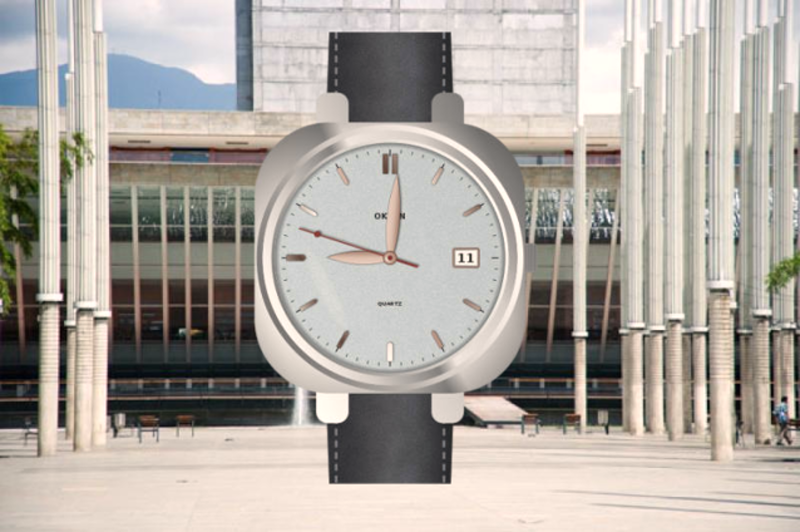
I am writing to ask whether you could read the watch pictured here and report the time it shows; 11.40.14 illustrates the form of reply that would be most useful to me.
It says 9.00.48
